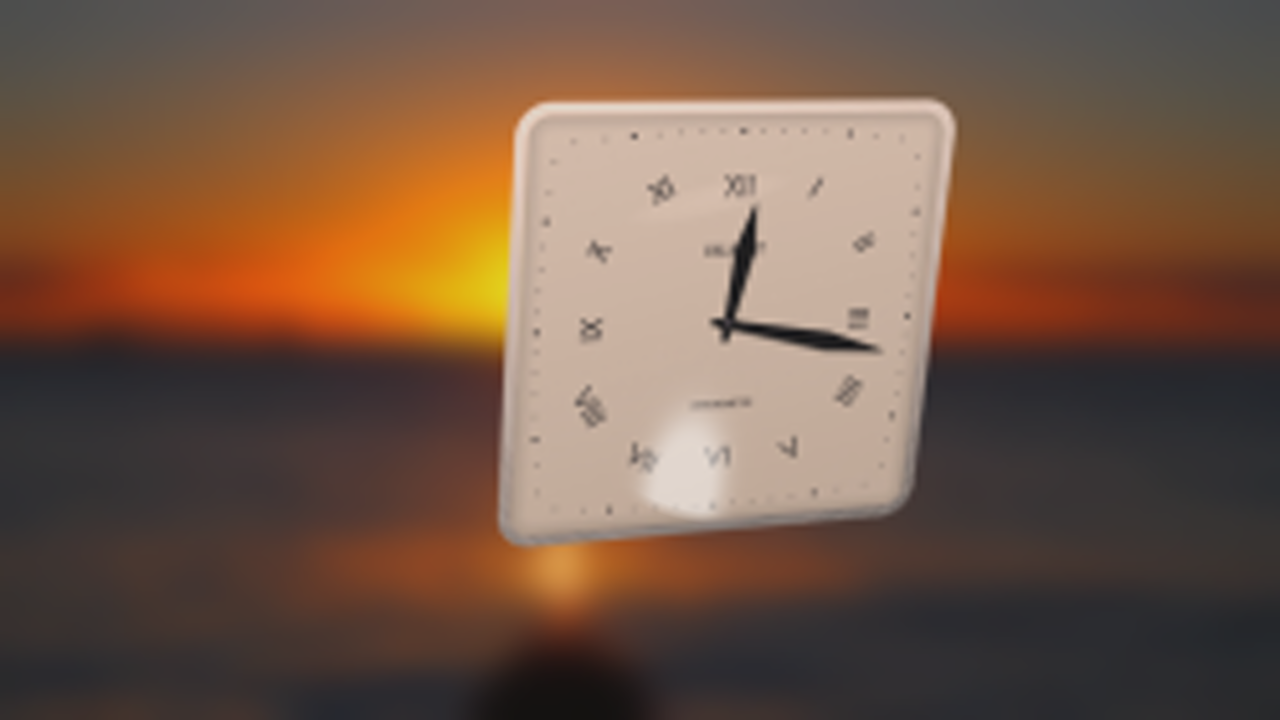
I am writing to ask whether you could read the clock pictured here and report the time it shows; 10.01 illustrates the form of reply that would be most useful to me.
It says 12.17
